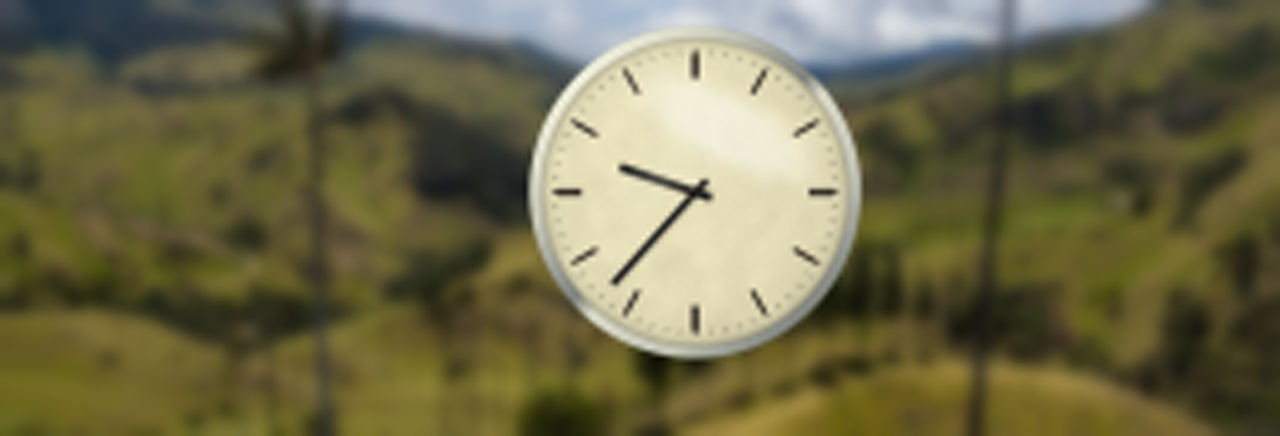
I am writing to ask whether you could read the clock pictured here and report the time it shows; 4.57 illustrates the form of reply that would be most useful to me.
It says 9.37
